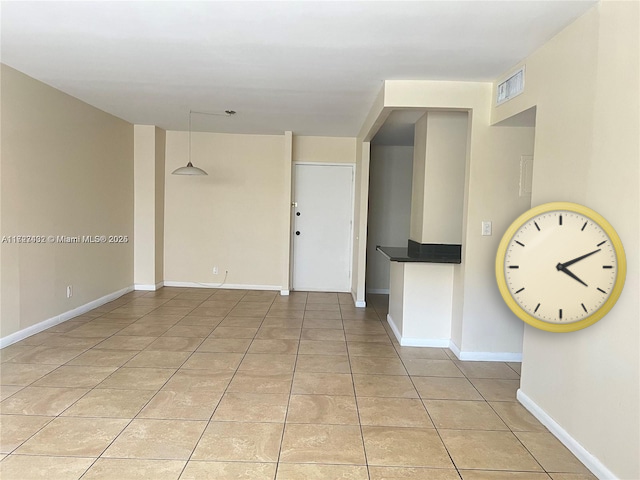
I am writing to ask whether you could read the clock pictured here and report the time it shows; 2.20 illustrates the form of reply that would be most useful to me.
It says 4.11
